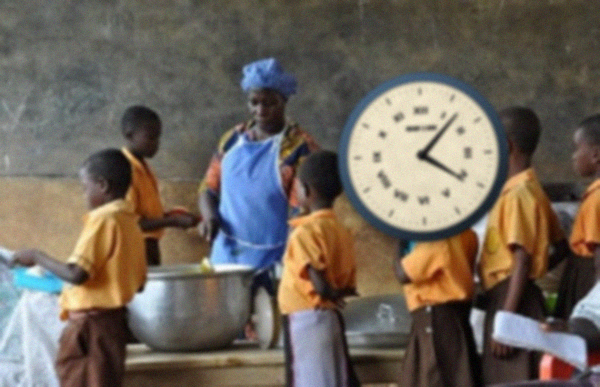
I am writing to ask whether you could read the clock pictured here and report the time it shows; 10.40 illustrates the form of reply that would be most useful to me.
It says 4.07
